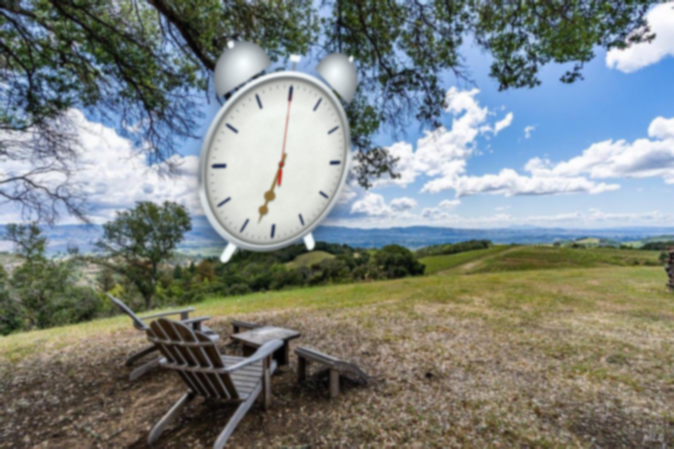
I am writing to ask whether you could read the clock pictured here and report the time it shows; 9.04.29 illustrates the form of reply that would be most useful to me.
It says 6.33.00
